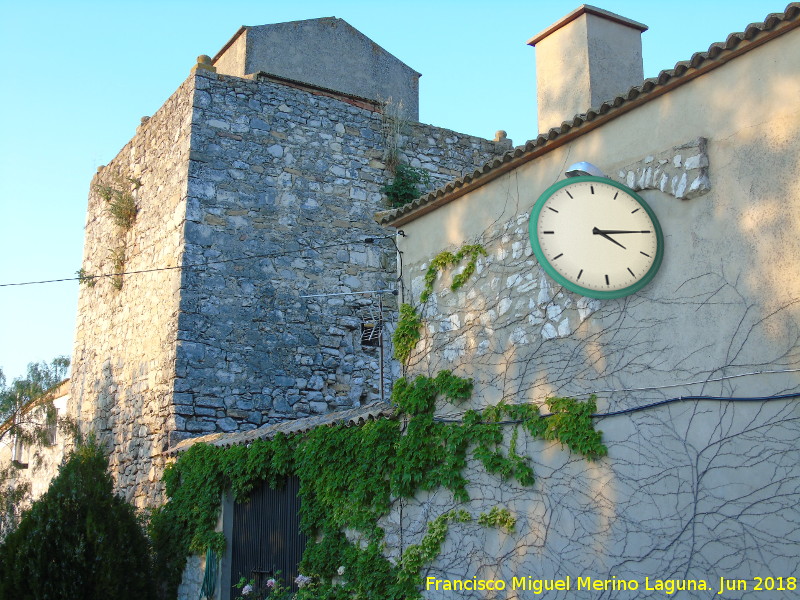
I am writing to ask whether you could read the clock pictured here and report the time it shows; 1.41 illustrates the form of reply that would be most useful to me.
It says 4.15
